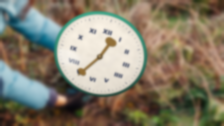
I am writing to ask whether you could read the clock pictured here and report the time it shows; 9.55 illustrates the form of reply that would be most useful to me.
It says 12.35
